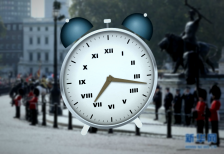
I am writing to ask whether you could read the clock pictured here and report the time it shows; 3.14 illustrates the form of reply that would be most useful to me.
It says 7.17
